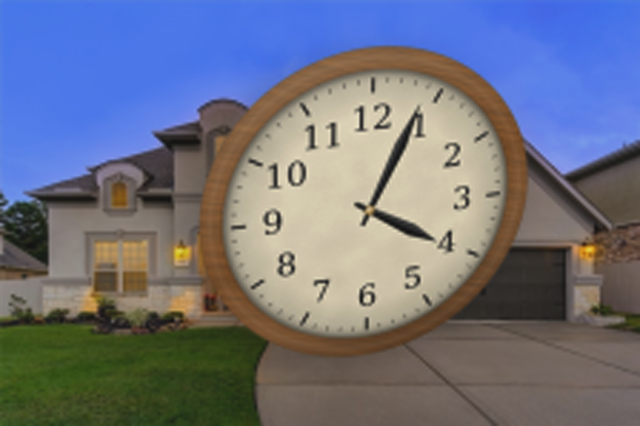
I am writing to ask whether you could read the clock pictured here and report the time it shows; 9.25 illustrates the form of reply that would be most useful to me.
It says 4.04
